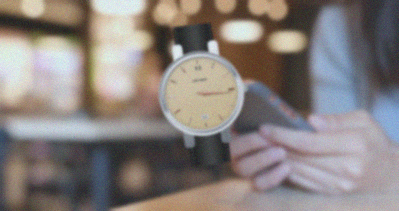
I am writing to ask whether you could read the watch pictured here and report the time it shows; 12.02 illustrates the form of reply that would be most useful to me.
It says 3.16
